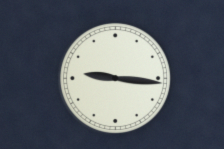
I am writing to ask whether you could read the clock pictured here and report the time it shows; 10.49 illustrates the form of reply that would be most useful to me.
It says 9.16
